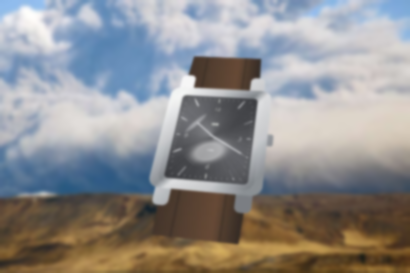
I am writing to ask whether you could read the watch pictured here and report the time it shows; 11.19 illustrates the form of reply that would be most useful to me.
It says 10.20
